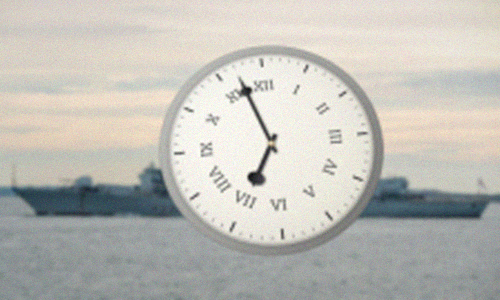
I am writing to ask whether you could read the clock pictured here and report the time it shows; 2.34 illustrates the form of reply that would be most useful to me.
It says 6.57
